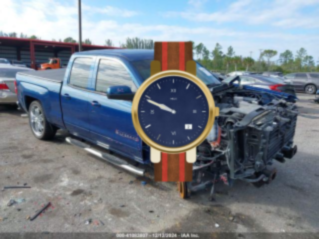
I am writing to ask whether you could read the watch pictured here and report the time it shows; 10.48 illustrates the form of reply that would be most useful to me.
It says 9.49
